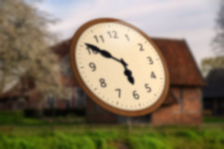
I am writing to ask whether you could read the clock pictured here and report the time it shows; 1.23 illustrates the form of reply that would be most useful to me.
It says 5.51
